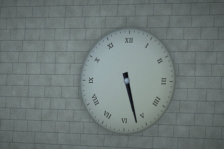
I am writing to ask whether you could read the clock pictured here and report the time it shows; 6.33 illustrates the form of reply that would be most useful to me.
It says 5.27
